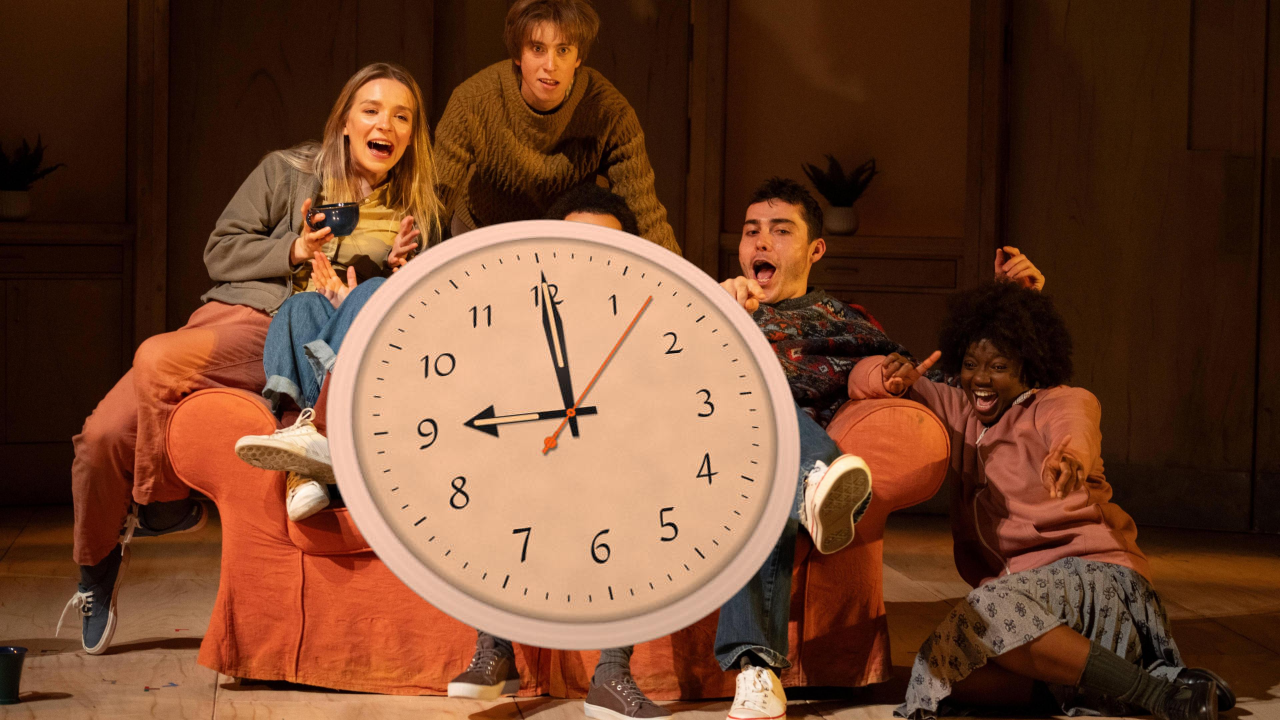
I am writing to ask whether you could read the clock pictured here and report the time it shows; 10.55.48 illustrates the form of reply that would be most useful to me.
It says 9.00.07
